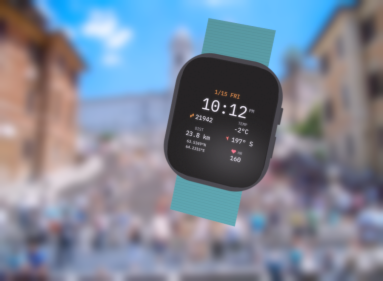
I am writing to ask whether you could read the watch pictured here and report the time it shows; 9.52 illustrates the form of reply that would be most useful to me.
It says 10.12
